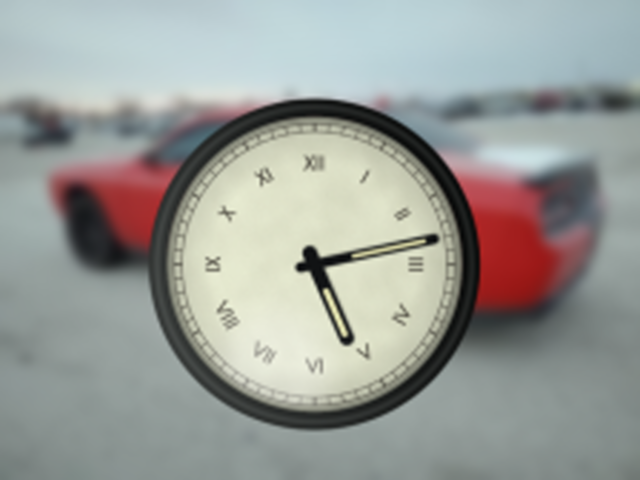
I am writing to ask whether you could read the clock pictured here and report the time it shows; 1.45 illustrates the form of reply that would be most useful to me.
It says 5.13
